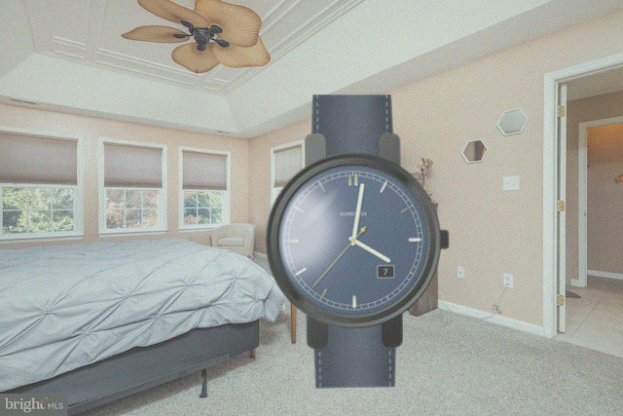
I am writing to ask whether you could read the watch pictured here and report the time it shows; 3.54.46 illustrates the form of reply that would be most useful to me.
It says 4.01.37
